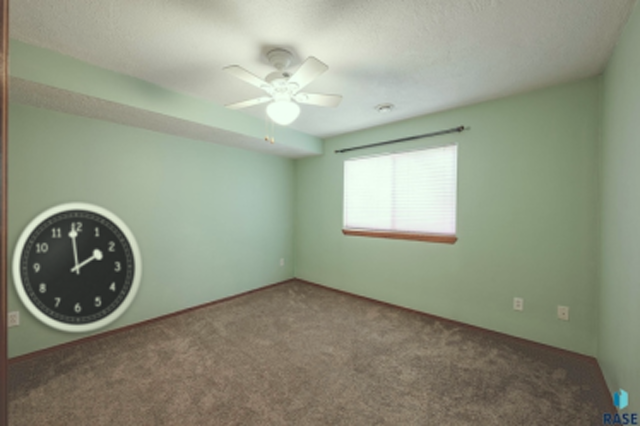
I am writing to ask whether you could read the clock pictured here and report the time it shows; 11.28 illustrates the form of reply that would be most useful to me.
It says 1.59
